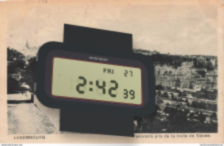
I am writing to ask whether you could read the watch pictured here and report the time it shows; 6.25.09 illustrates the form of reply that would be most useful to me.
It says 2.42.39
